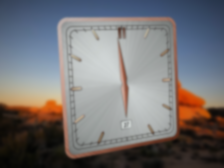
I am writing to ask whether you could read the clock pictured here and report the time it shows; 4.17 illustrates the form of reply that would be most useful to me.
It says 5.59
